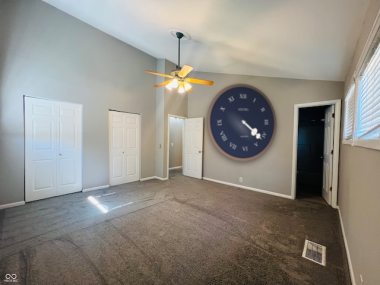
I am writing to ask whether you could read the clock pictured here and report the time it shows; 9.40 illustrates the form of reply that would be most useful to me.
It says 4.22
